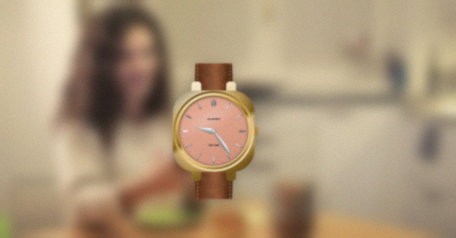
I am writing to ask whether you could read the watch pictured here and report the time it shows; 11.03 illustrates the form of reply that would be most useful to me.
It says 9.24
